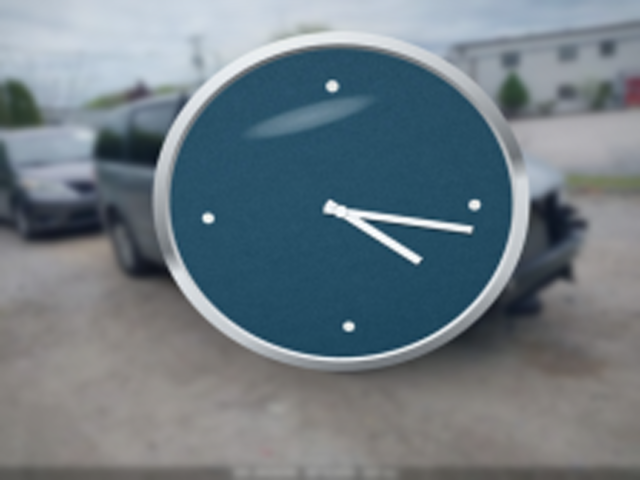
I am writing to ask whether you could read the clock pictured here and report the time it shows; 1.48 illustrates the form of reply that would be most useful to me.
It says 4.17
